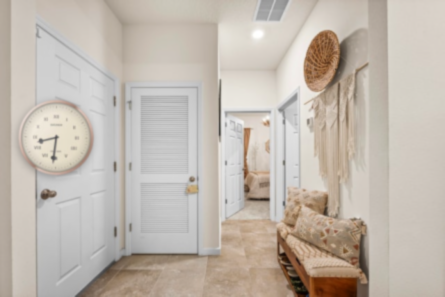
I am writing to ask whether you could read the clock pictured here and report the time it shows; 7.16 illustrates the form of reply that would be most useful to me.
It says 8.31
